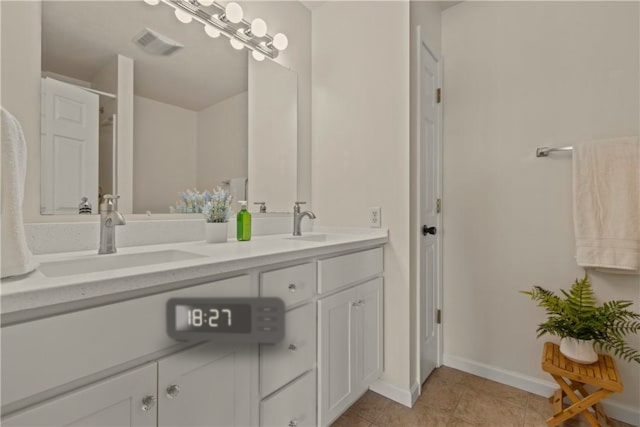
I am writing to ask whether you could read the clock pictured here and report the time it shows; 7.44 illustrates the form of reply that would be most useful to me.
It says 18.27
